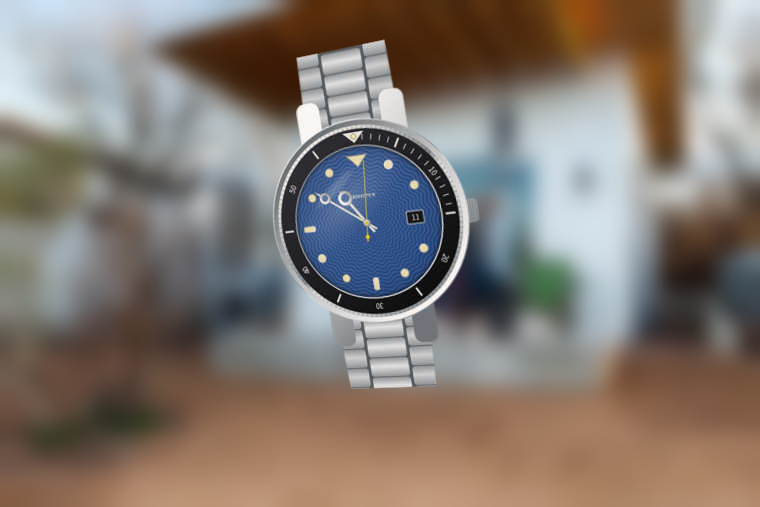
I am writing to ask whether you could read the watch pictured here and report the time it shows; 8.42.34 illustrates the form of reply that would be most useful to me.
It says 10.51.01
